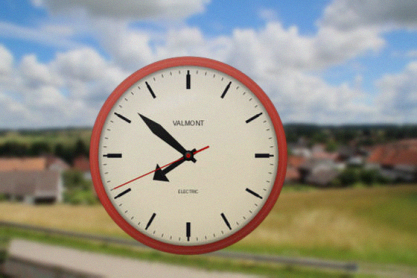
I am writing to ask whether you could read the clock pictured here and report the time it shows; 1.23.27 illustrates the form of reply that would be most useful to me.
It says 7.51.41
